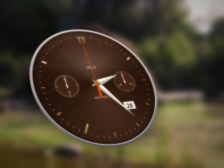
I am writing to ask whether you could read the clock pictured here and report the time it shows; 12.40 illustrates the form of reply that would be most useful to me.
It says 2.24
